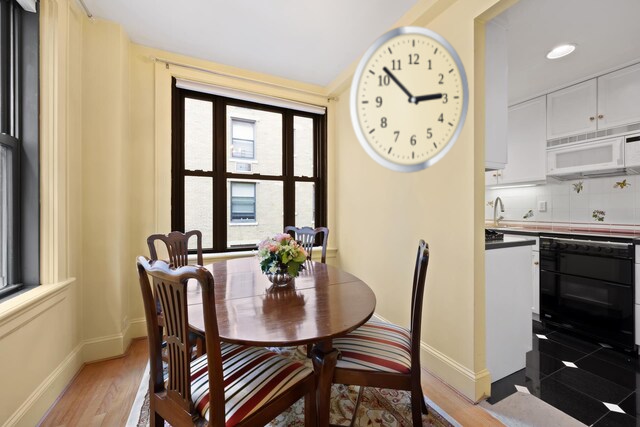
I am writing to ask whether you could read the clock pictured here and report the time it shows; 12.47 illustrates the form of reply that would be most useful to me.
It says 2.52
